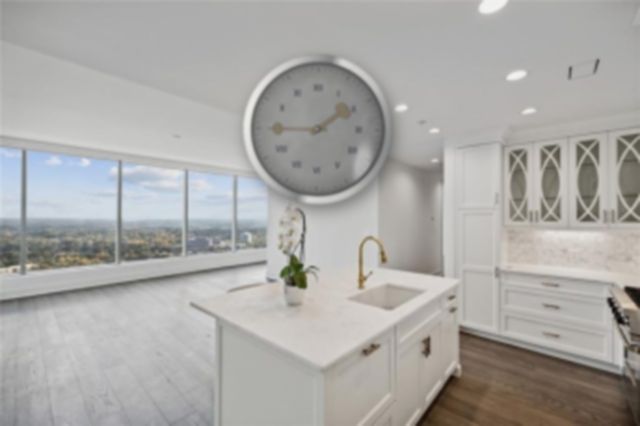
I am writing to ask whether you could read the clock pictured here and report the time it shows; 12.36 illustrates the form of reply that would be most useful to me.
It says 1.45
